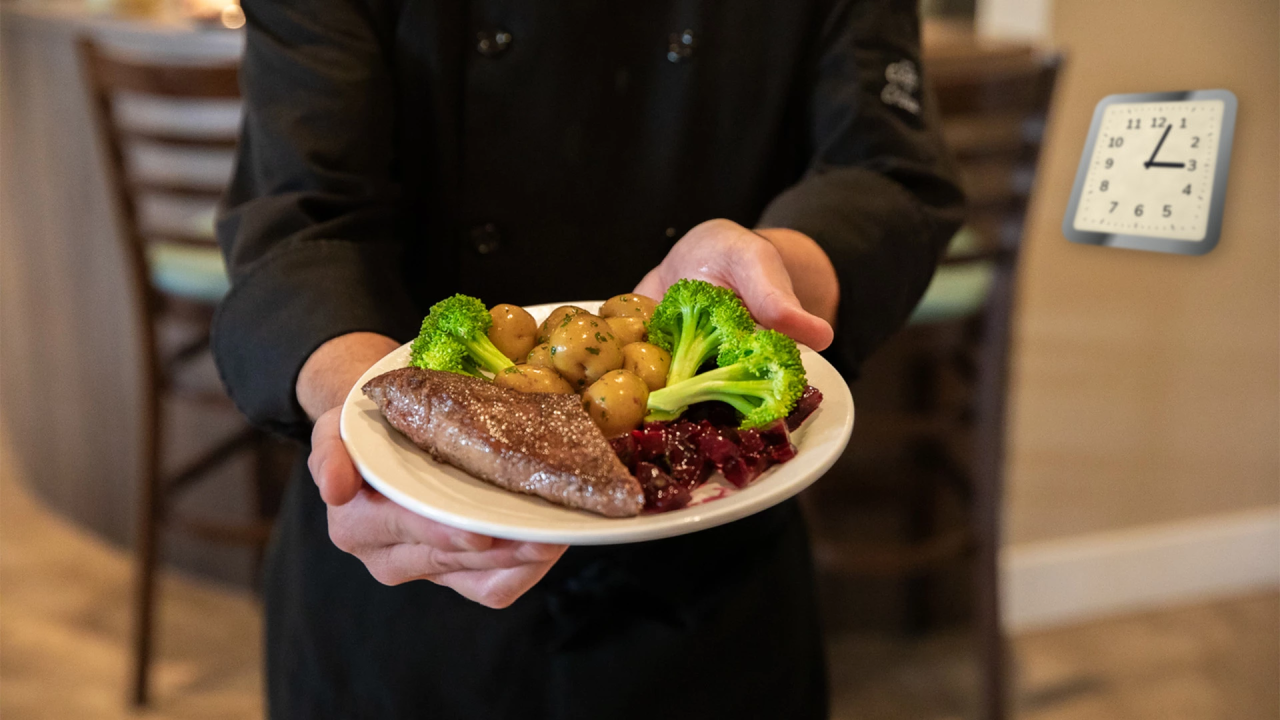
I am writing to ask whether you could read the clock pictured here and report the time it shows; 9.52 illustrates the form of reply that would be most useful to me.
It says 3.03
